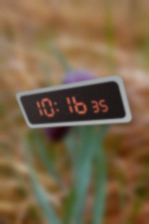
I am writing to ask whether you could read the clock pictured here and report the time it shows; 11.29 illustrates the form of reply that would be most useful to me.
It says 10.16
